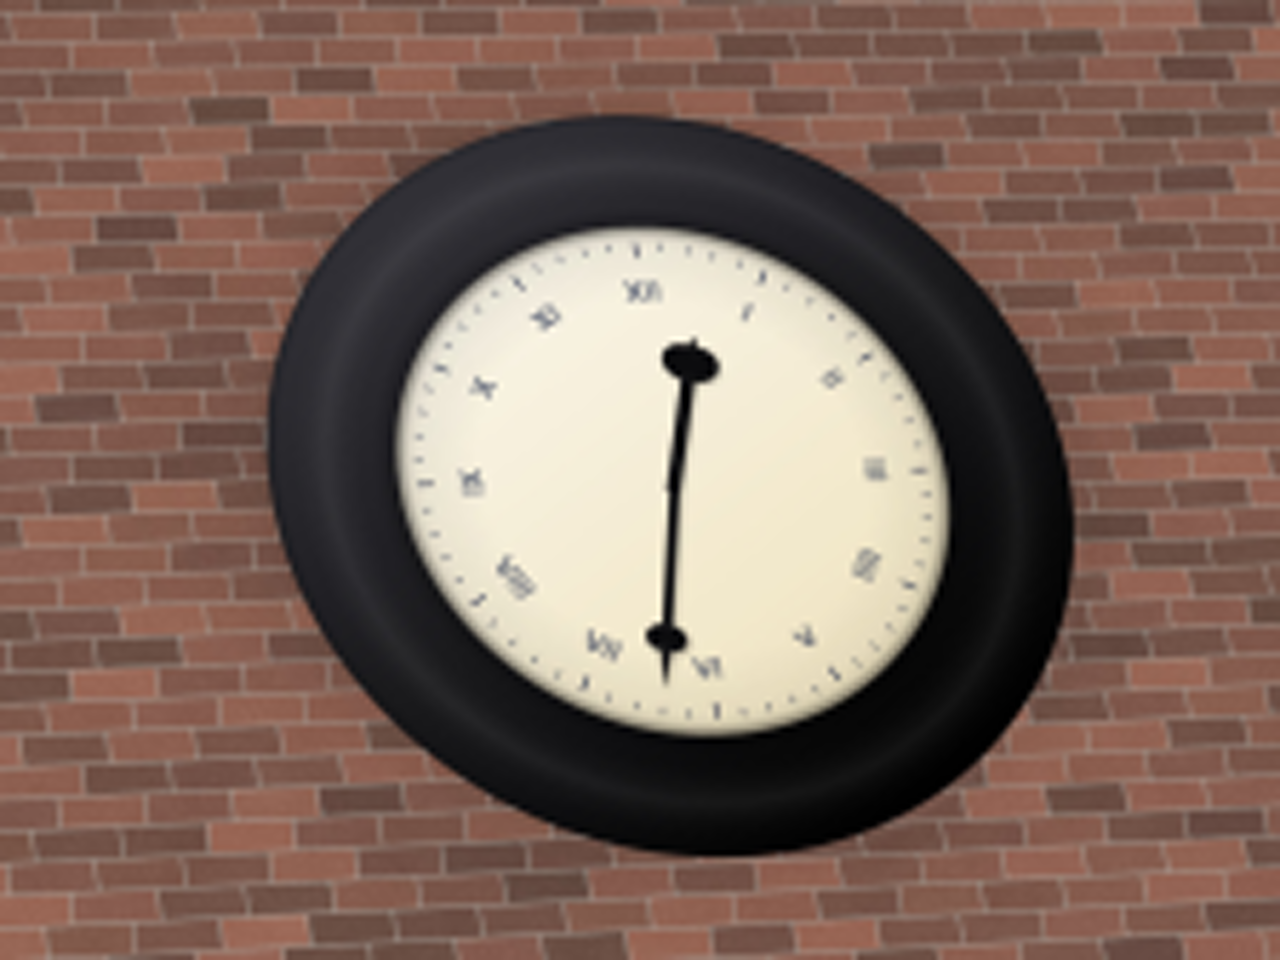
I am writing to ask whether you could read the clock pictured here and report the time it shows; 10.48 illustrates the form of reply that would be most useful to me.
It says 12.32
